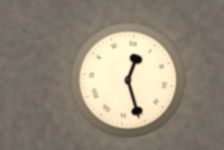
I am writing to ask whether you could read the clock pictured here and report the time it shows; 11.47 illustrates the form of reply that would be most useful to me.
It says 12.26
